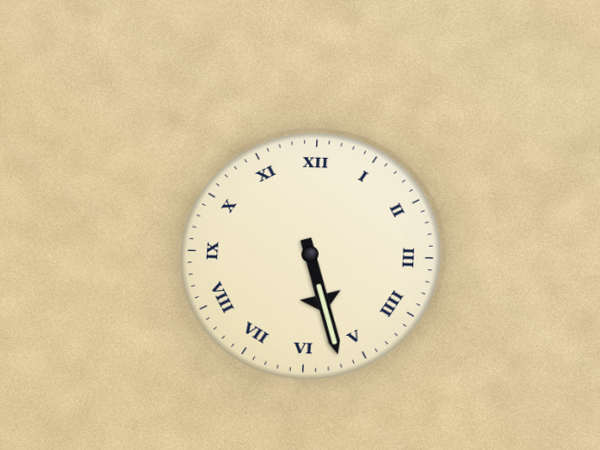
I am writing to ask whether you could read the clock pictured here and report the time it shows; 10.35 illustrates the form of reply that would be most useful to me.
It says 5.27
